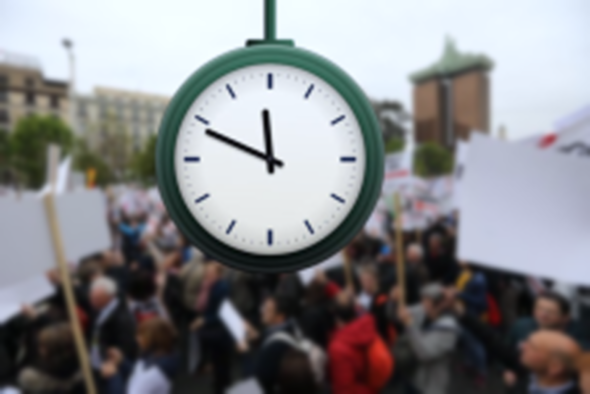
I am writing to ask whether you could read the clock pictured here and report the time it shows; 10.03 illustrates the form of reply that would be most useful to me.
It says 11.49
